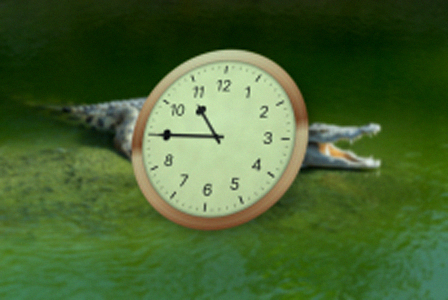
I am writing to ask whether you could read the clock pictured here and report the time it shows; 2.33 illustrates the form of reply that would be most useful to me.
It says 10.45
